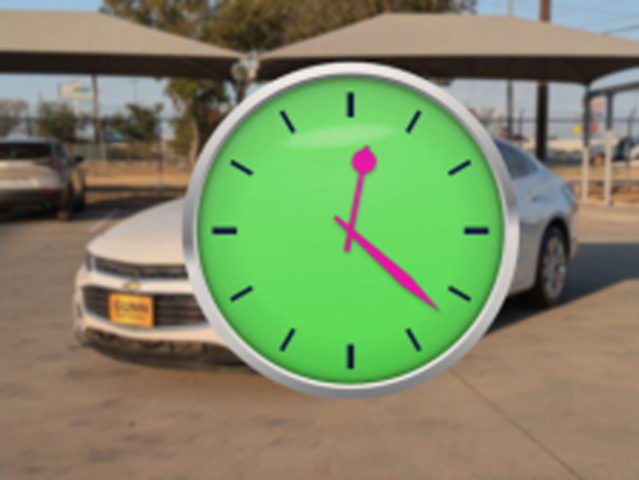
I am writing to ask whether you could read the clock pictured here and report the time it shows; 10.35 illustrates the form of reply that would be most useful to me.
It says 12.22
